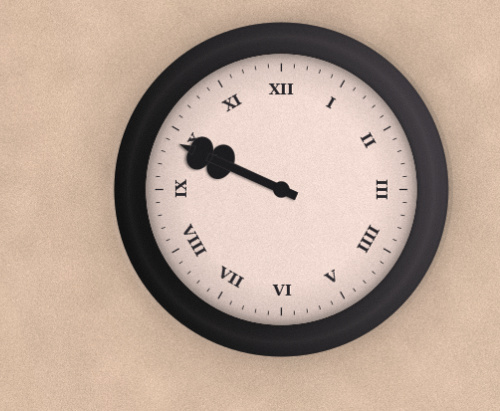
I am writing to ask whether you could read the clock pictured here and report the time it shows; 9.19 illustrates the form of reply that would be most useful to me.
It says 9.49
